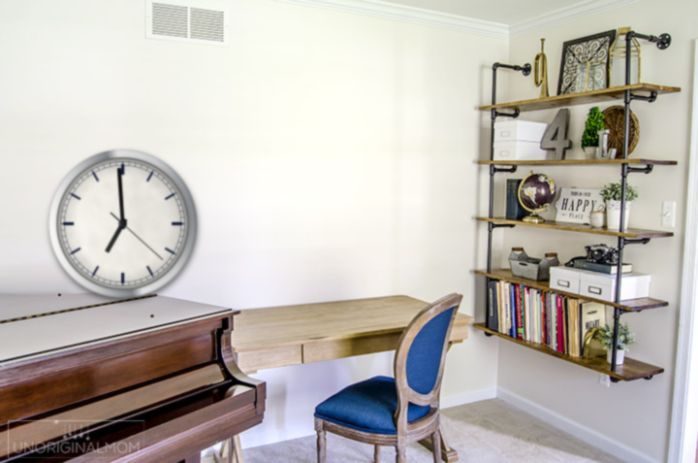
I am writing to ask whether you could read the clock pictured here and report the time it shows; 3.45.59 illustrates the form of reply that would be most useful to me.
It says 6.59.22
